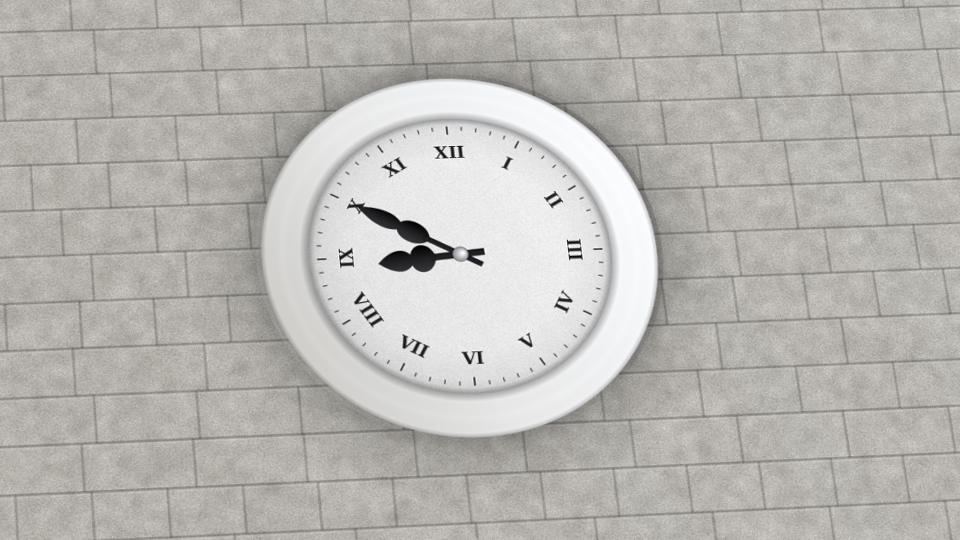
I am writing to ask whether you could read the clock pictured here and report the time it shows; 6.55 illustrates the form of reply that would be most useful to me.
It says 8.50
